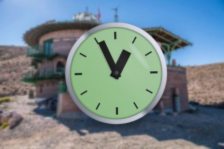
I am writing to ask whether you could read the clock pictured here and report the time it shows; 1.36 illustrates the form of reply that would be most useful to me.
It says 12.56
